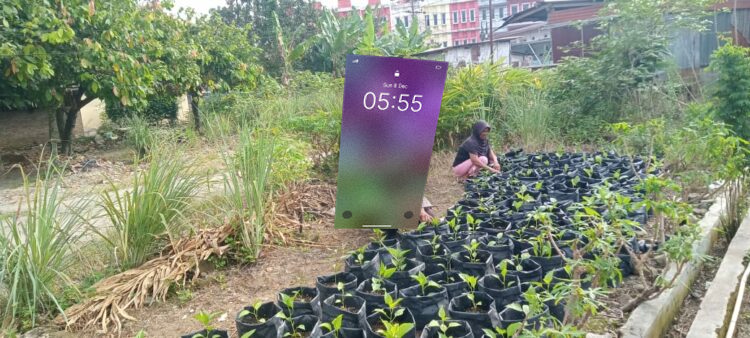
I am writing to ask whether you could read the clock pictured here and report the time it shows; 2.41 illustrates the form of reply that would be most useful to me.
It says 5.55
